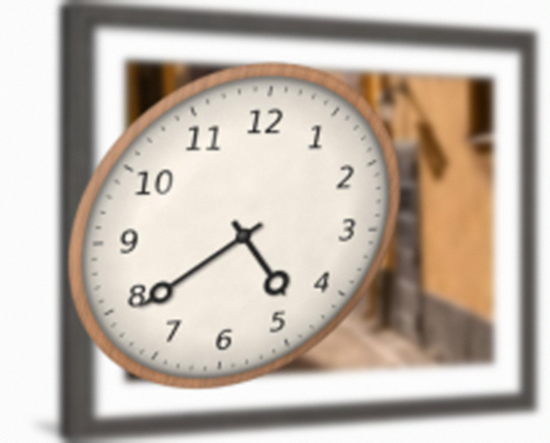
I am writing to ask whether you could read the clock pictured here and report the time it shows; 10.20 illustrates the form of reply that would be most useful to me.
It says 4.39
